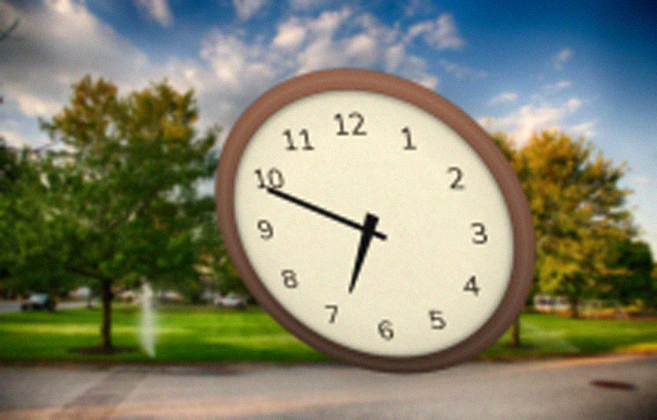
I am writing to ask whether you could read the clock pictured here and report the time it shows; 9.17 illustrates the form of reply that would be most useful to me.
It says 6.49
